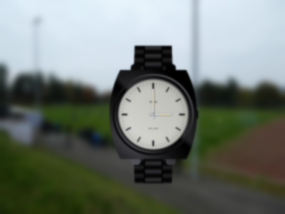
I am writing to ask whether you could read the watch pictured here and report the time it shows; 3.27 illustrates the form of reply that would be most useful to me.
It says 3.00
